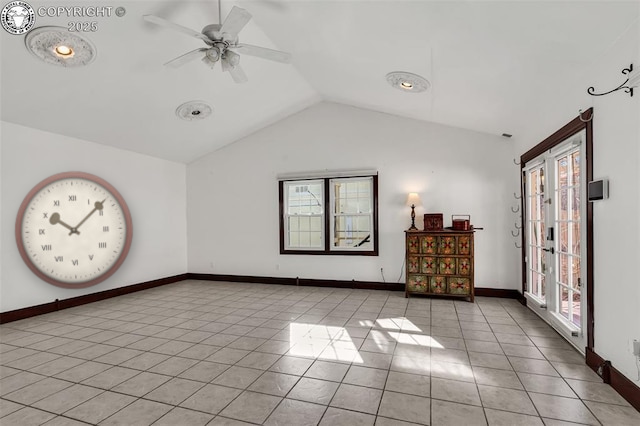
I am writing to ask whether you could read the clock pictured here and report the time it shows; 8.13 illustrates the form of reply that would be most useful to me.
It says 10.08
